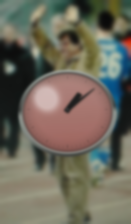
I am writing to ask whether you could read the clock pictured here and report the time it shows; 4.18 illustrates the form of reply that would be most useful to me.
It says 1.08
